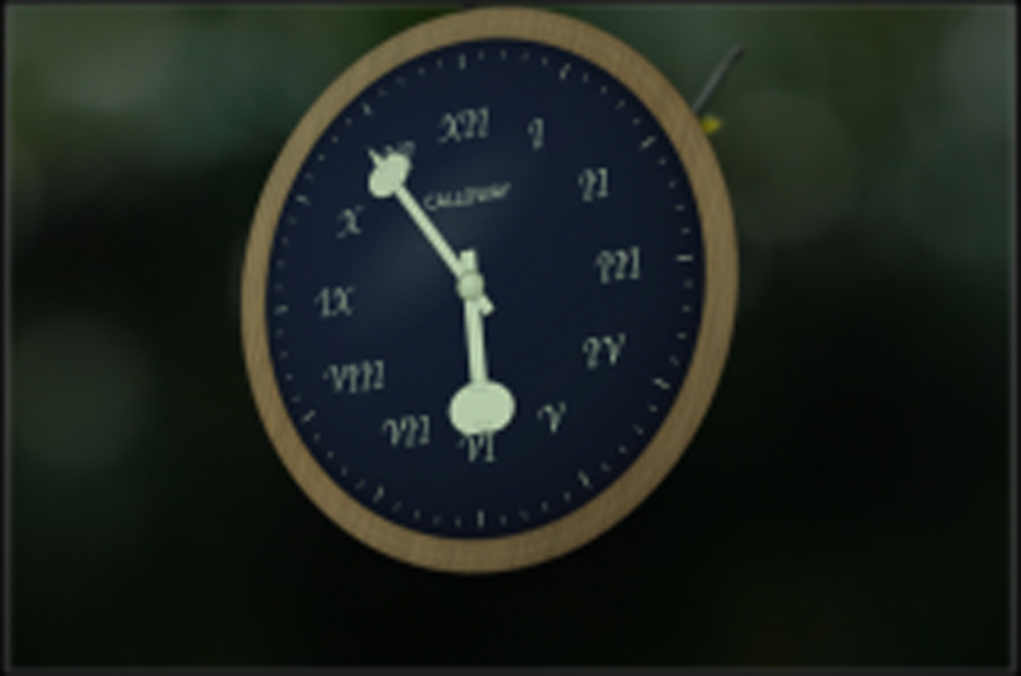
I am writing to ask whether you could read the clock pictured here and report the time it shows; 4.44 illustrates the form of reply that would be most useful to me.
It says 5.54
